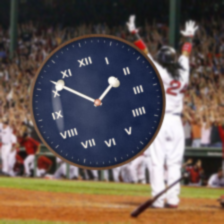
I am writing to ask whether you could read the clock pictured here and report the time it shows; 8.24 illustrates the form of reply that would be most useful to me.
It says 1.52
